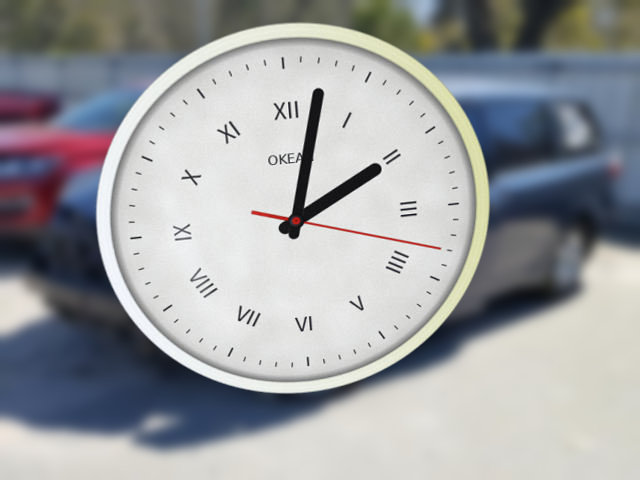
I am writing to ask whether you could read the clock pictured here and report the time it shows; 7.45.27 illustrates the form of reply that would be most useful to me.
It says 2.02.18
